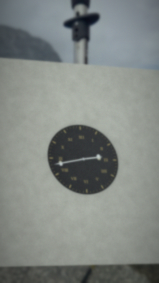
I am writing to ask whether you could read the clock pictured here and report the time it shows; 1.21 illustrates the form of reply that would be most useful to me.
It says 2.43
